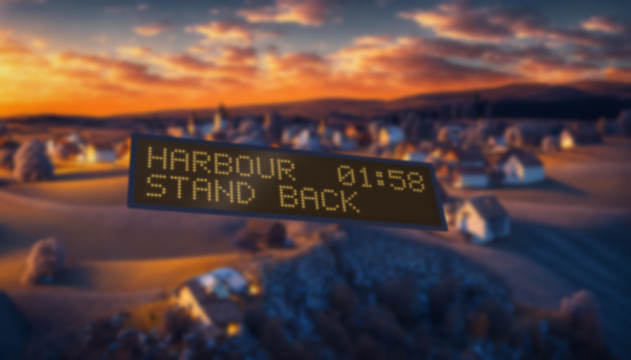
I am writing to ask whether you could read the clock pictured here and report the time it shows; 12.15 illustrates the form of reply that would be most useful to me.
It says 1.58
